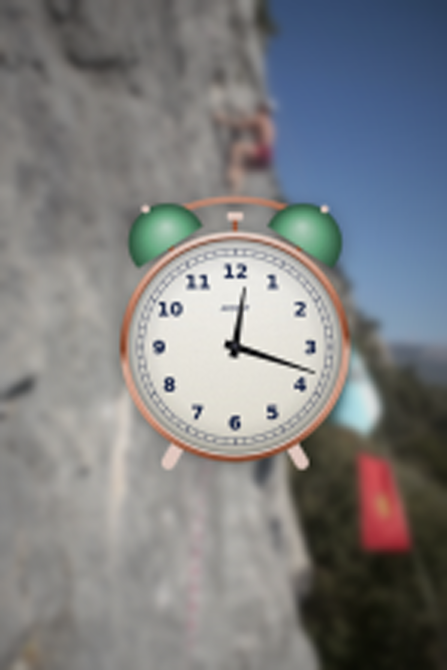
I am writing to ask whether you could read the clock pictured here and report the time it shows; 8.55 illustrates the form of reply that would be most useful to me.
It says 12.18
